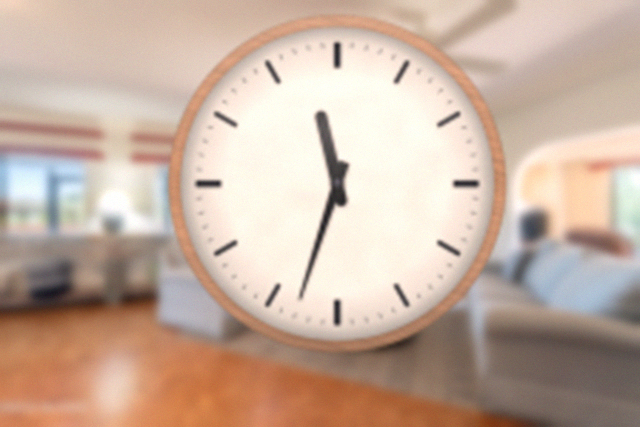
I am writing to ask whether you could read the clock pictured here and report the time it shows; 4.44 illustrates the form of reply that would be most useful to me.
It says 11.33
